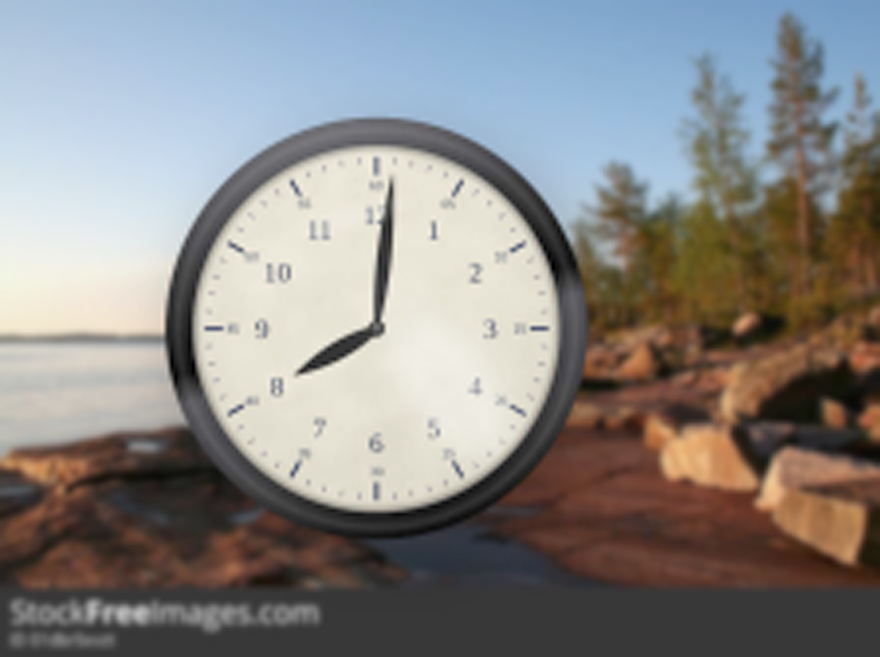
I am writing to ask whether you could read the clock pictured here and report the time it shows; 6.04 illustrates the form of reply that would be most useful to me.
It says 8.01
